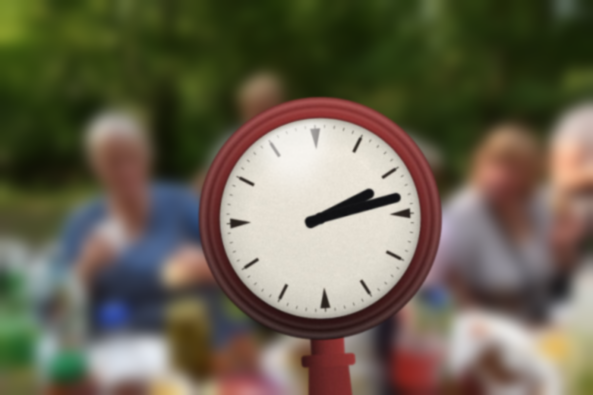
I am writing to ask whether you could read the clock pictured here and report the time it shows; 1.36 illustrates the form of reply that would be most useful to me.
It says 2.13
